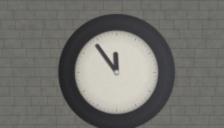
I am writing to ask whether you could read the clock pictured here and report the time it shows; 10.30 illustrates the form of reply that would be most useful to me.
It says 11.54
